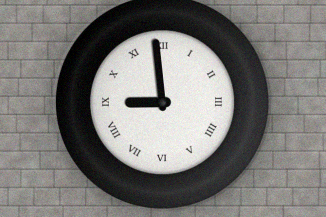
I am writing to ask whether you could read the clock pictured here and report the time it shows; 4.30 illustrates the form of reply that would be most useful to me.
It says 8.59
